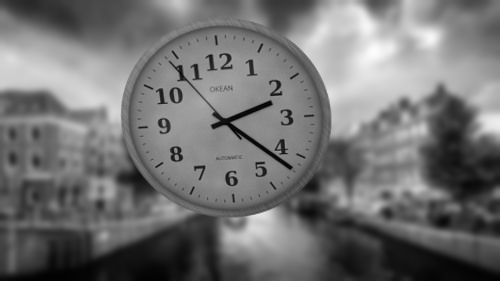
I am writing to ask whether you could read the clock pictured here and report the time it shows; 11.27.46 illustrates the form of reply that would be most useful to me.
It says 2.21.54
